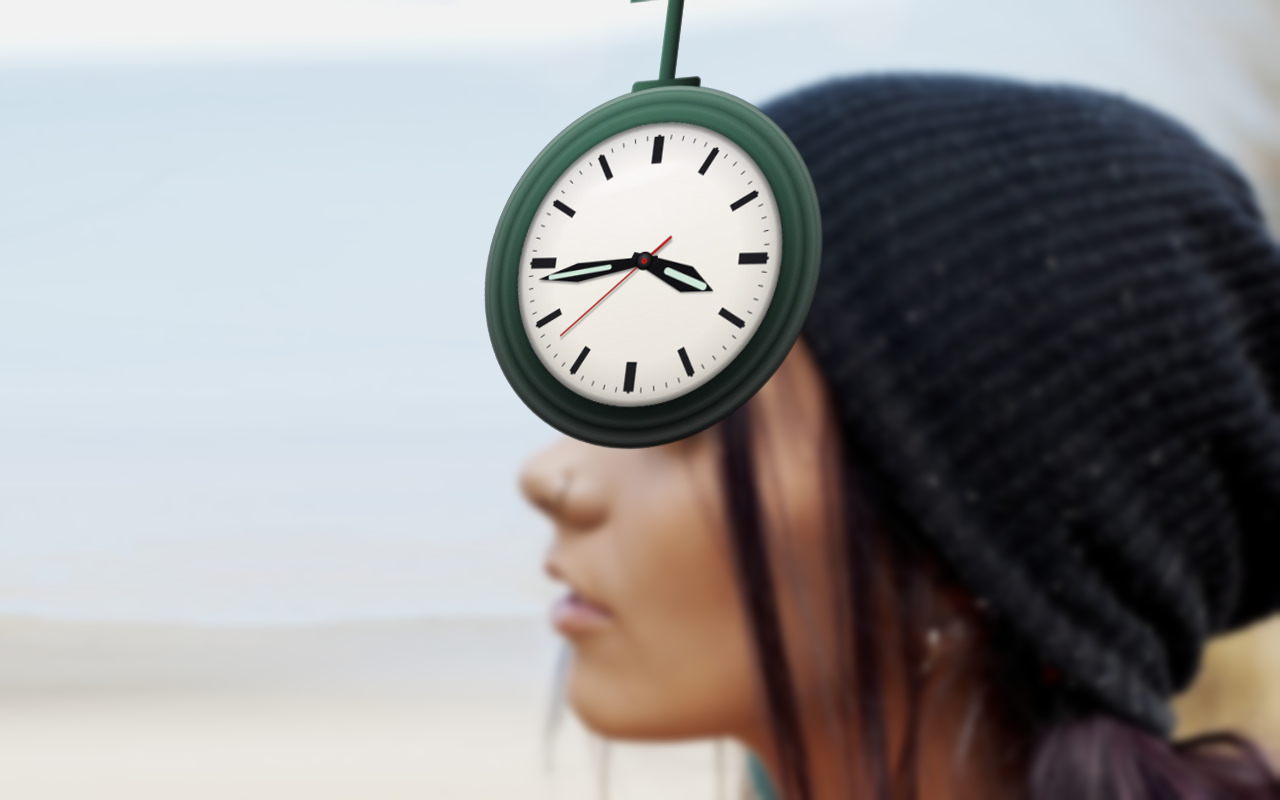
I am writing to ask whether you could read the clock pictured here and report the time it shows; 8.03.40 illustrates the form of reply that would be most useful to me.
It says 3.43.38
